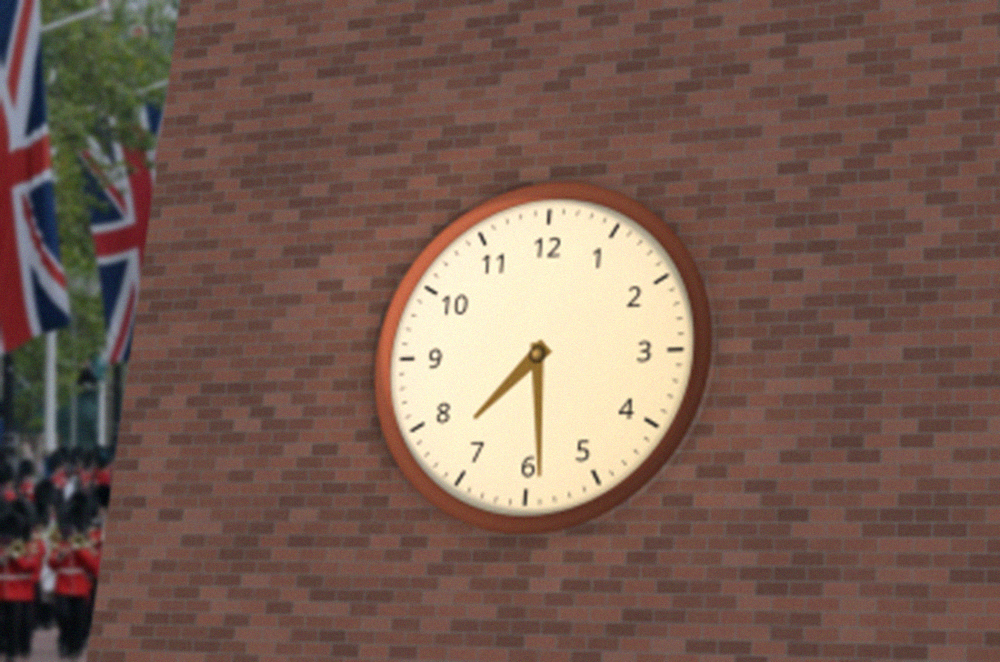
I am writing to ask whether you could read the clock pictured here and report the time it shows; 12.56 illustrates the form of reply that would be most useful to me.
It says 7.29
